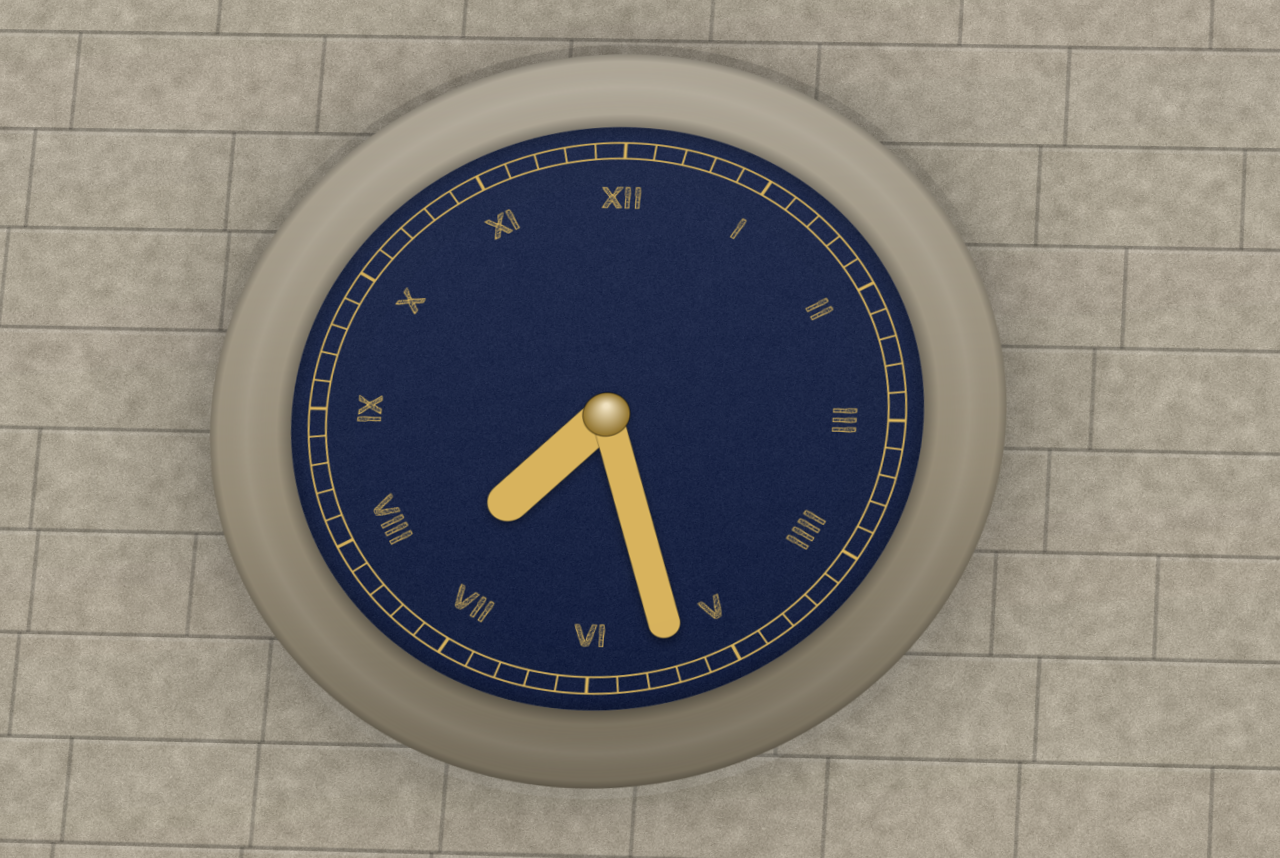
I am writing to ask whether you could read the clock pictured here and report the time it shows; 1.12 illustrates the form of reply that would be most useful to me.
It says 7.27
